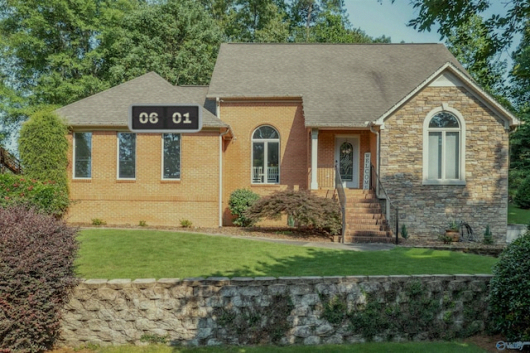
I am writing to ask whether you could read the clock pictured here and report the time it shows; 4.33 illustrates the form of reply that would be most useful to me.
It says 6.01
